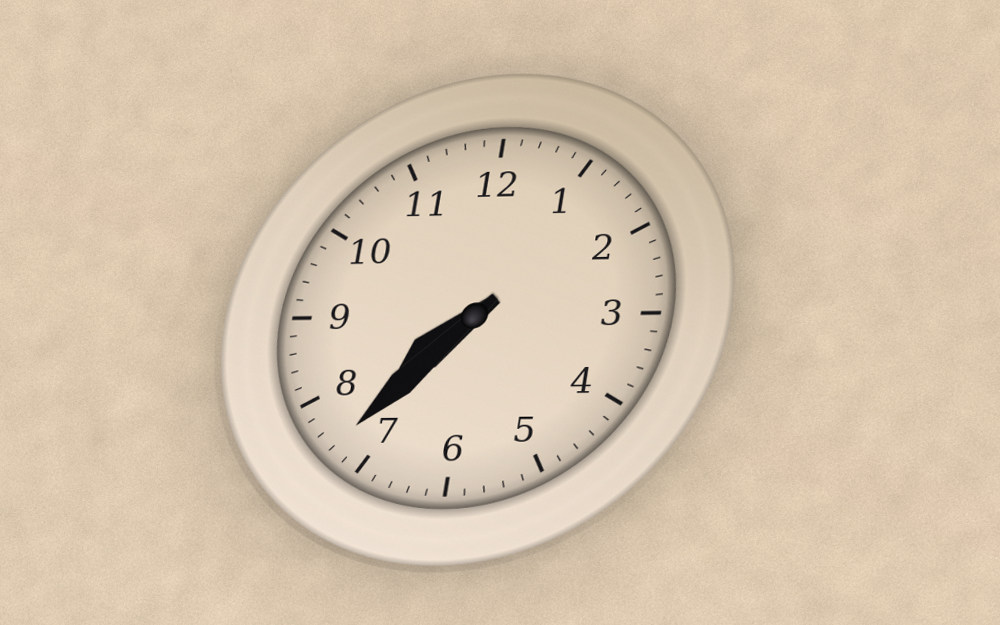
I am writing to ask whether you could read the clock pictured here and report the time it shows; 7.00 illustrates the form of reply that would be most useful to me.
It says 7.37
